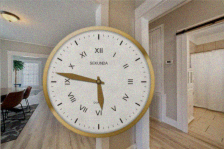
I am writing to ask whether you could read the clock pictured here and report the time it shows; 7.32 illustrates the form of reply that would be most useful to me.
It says 5.47
